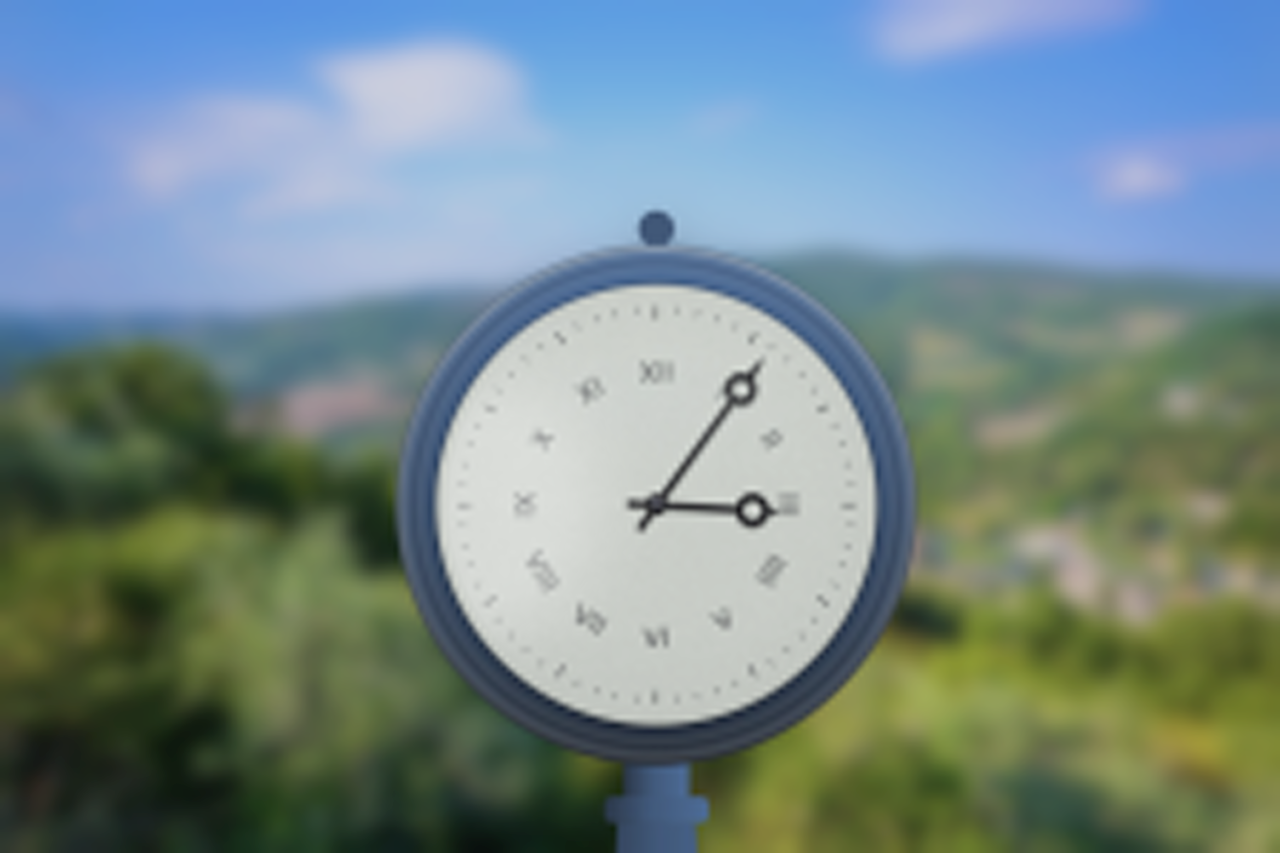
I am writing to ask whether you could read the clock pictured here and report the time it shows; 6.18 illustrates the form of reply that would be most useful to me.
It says 3.06
